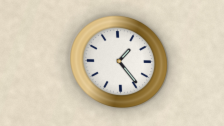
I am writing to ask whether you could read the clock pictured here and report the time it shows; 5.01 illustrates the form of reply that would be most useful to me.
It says 1.24
